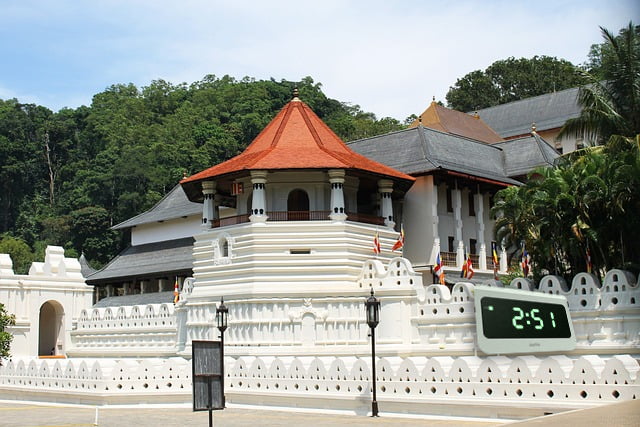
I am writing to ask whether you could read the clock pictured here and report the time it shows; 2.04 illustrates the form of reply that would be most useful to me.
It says 2.51
